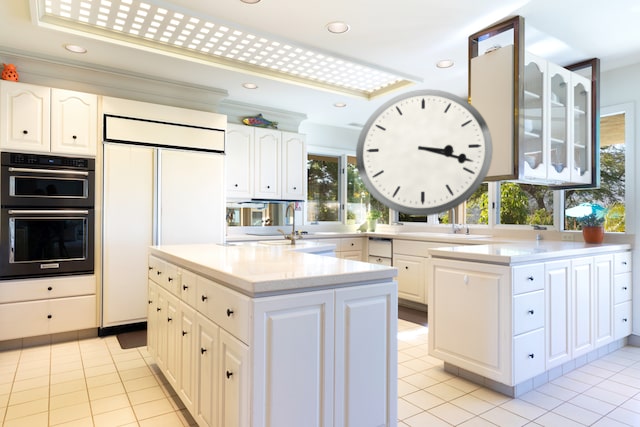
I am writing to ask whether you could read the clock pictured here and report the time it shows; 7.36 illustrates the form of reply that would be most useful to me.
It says 3.18
